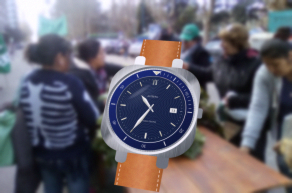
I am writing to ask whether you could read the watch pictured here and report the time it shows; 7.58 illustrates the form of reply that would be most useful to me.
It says 10.35
